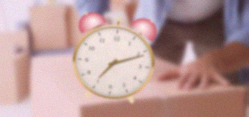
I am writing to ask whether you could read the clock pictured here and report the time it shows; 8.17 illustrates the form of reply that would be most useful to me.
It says 7.11
